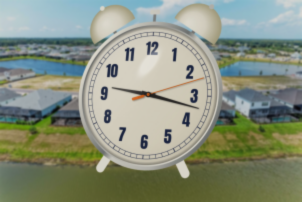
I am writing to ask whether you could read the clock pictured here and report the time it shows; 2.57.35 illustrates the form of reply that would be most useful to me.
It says 9.17.12
